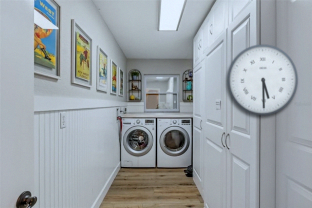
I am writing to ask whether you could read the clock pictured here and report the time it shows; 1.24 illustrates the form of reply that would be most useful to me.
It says 5.30
